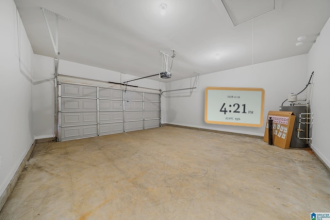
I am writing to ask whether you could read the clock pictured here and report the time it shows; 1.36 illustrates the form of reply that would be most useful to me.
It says 4.21
